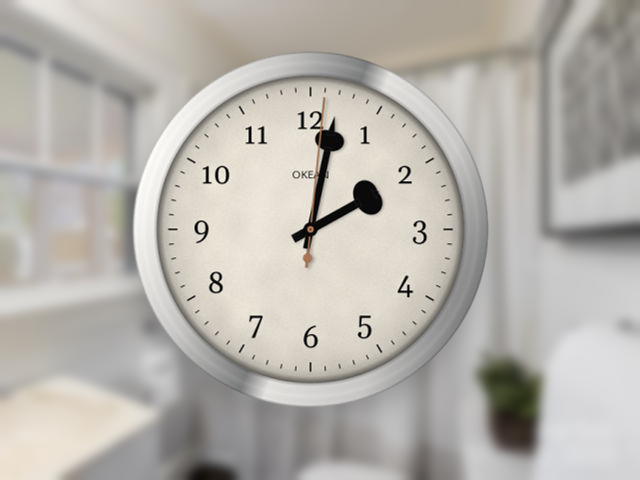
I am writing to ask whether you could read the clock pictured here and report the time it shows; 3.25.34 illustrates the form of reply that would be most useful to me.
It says 2.02.01
